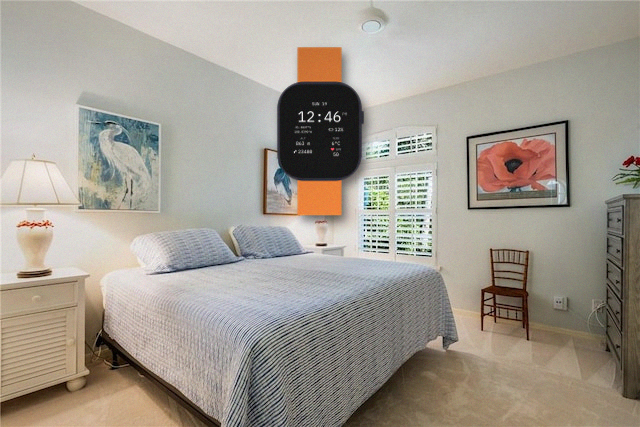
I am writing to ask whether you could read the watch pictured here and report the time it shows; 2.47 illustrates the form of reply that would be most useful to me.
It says 12.46
